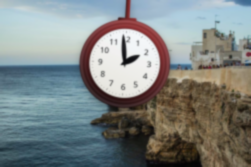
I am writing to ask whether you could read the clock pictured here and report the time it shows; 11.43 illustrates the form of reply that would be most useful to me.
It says 1.59
